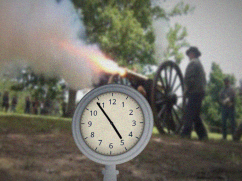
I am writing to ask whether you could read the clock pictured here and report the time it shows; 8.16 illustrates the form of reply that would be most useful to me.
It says 4.54
